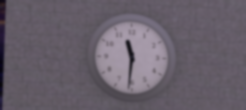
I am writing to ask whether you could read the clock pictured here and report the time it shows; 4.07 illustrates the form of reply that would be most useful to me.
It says 11.31
